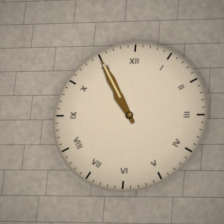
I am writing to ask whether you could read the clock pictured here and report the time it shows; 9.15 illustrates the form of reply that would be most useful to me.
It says 10.55
